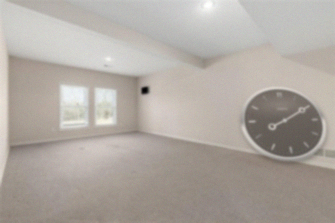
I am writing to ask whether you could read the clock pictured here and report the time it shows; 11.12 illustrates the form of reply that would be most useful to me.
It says 8.10
